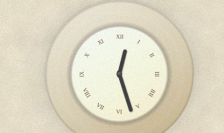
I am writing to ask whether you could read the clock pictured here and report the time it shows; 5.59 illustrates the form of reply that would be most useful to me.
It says 12.27
